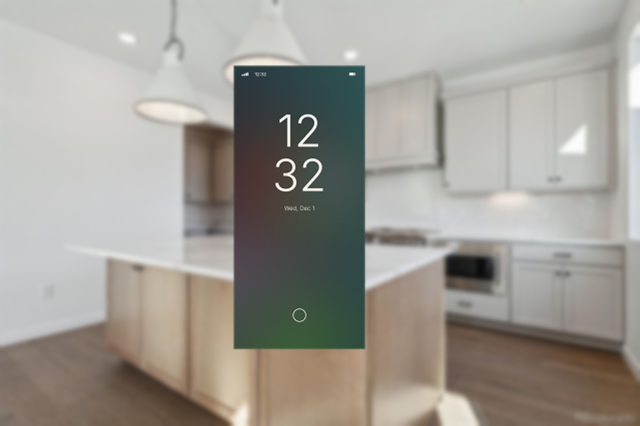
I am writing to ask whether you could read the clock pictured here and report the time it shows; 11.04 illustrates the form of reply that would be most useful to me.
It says 12.32
